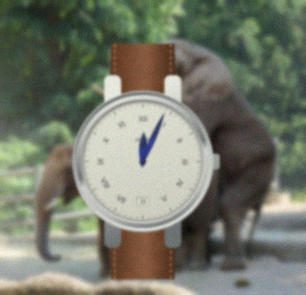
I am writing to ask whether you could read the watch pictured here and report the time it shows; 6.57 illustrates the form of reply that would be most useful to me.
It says 12.04
